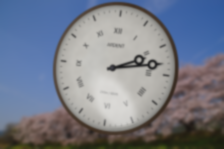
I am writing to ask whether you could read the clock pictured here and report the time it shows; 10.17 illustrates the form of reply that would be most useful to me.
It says 2.13
